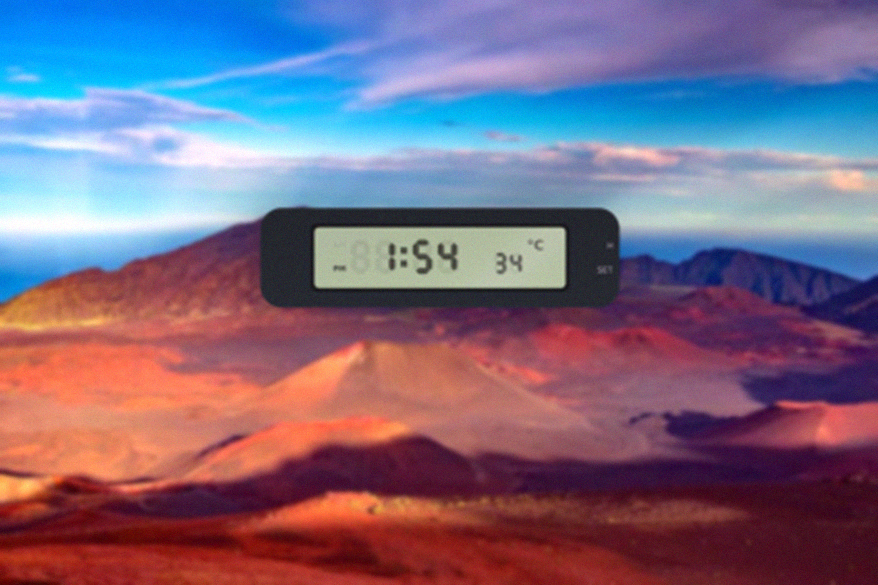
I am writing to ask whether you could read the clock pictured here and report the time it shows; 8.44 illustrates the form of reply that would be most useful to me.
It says 1.54
